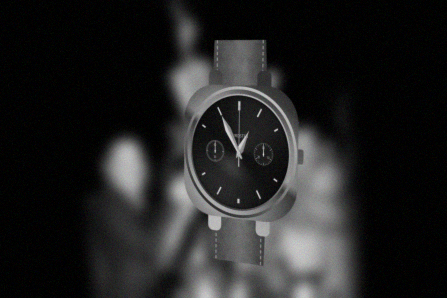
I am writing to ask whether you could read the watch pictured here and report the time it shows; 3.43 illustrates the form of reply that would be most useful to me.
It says 12.55
